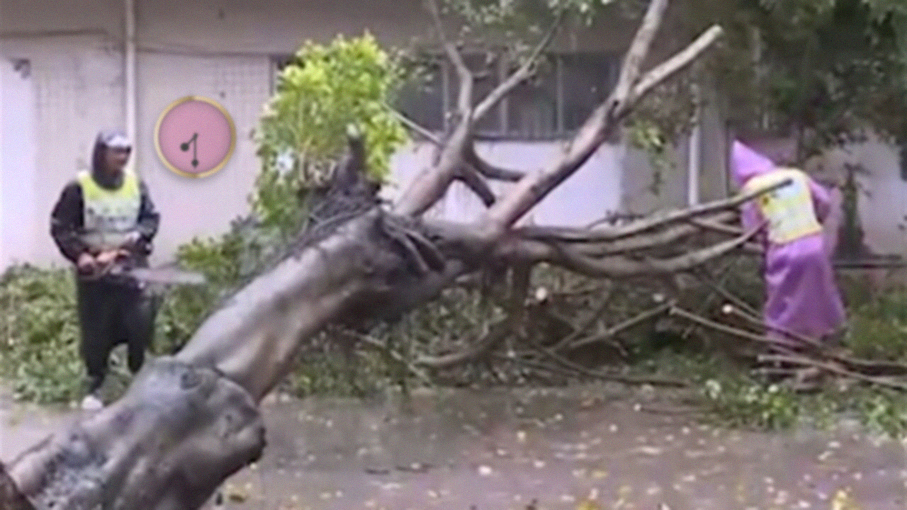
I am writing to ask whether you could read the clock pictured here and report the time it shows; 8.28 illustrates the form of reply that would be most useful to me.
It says 7.30
